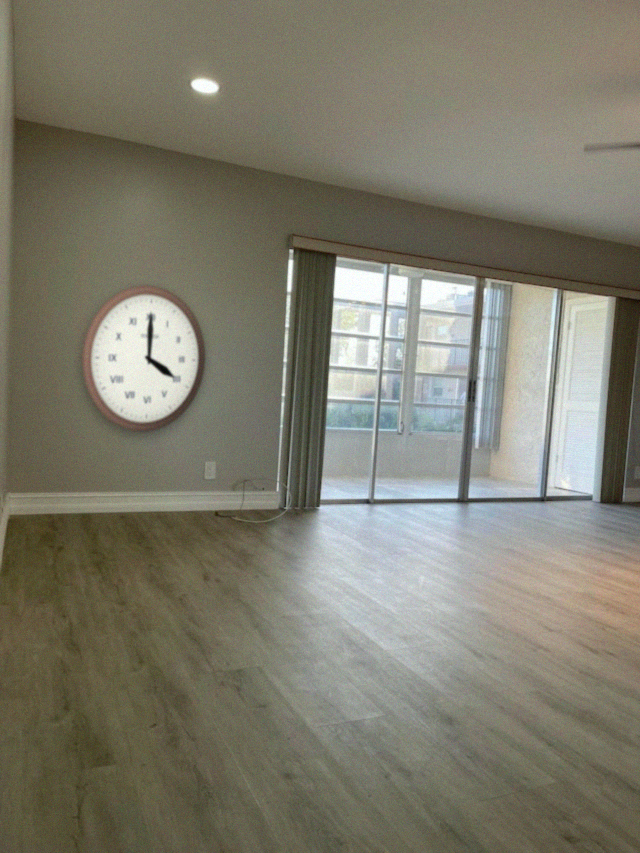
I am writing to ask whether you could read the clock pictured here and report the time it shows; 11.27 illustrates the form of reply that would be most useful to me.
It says 4.00
